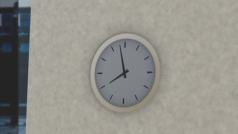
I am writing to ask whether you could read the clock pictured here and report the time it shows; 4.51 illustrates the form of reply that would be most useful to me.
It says 7.58
